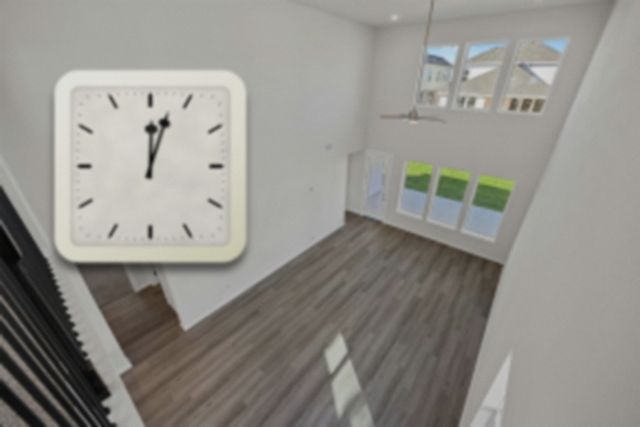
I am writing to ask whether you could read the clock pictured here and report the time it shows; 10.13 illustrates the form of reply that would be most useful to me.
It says 12.03
